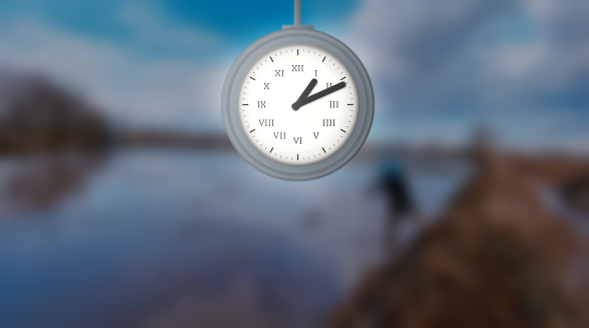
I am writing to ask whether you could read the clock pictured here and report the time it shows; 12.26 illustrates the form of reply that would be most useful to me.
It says 1.11
